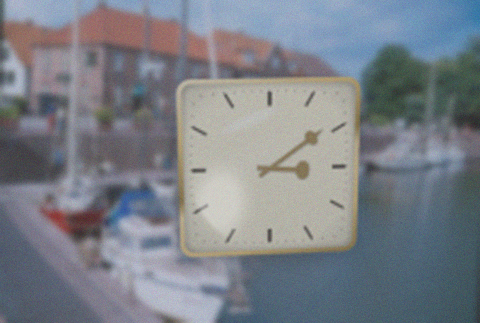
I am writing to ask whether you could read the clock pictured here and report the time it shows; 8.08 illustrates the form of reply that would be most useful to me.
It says 3.09
